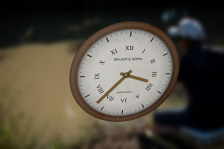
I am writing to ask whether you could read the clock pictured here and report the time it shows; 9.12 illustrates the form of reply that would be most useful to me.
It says 3.37
